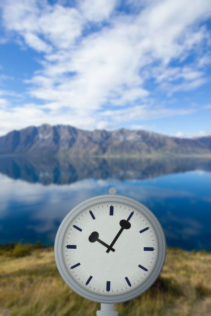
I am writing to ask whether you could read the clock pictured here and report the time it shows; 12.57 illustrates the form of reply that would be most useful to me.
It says 10.05
